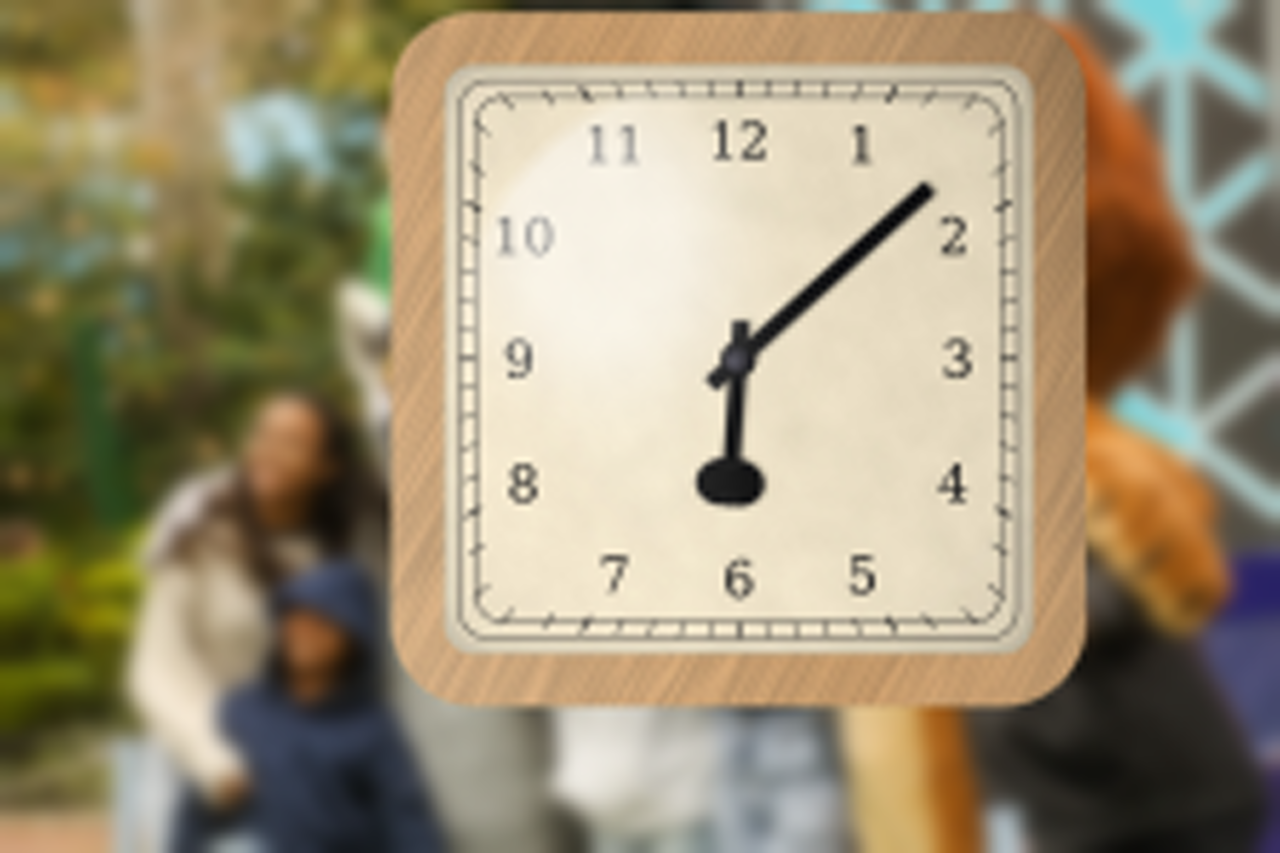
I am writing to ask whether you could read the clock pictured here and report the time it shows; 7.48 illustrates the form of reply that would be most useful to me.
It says 6.08
